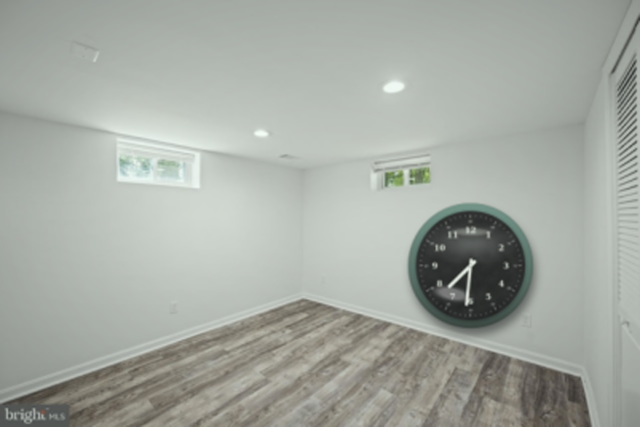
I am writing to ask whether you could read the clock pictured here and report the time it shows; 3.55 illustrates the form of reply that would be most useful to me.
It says 7.31
